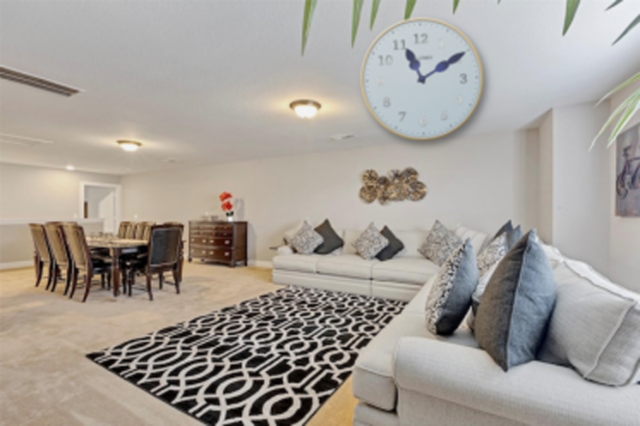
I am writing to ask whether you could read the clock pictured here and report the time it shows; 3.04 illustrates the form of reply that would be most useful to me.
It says 11.10
